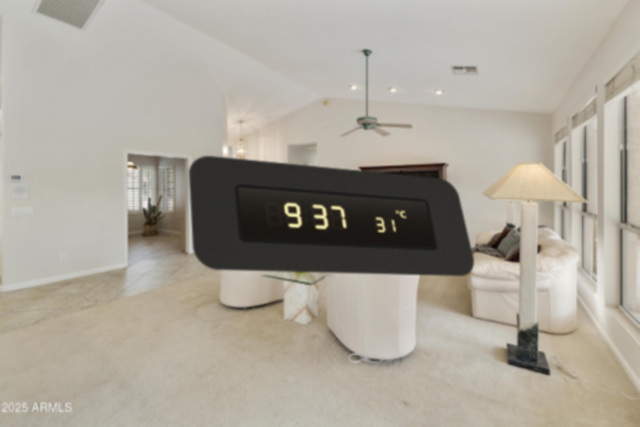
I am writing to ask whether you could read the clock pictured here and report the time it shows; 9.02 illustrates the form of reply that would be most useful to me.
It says 9.37
